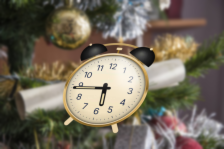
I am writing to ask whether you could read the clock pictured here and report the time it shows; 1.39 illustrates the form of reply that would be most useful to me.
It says 5.44
